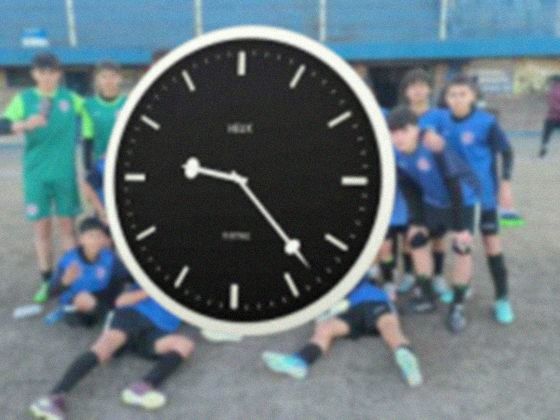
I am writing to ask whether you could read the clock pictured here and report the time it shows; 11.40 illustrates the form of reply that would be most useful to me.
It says 9.23
